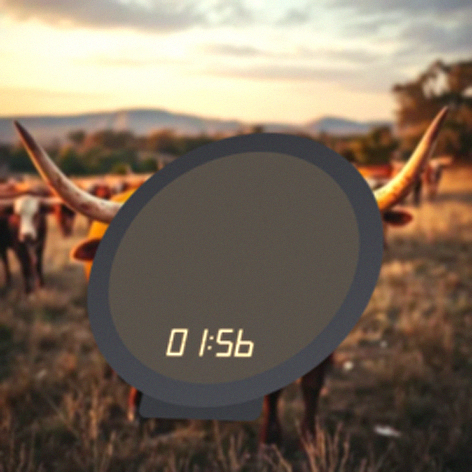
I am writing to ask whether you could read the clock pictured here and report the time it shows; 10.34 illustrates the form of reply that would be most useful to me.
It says 1.56
